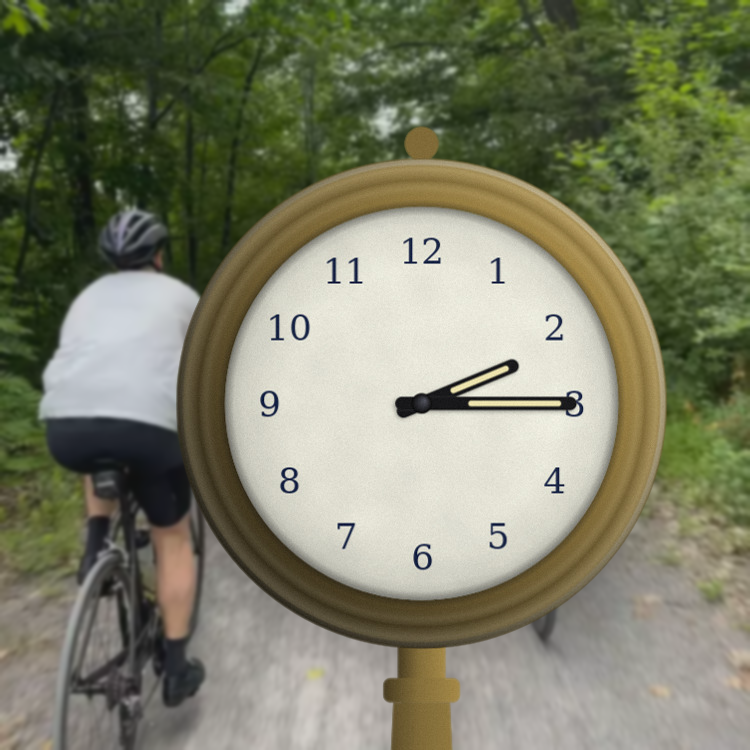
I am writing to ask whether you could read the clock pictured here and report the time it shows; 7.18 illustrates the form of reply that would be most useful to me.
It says 2.15
